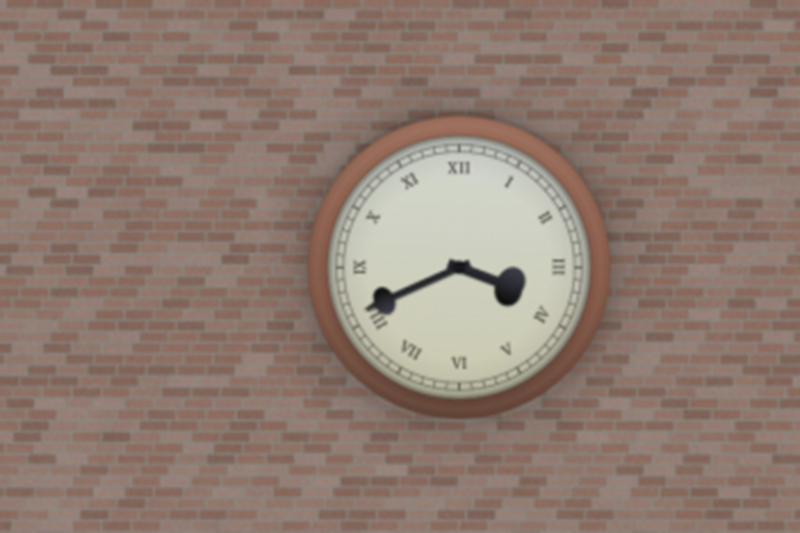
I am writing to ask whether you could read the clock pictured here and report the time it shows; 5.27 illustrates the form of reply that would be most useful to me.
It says 3.41
